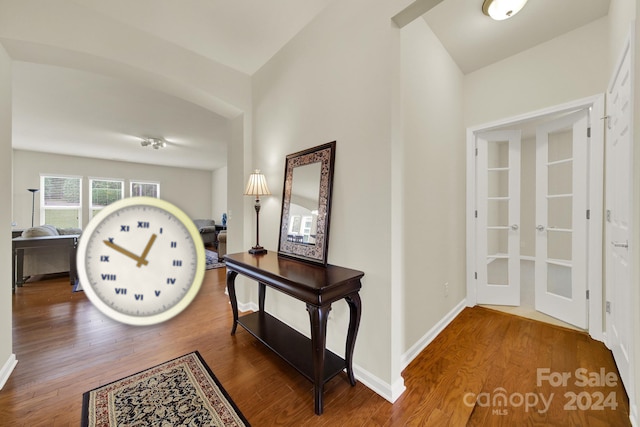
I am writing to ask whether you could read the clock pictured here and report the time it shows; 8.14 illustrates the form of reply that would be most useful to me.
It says 12.49
